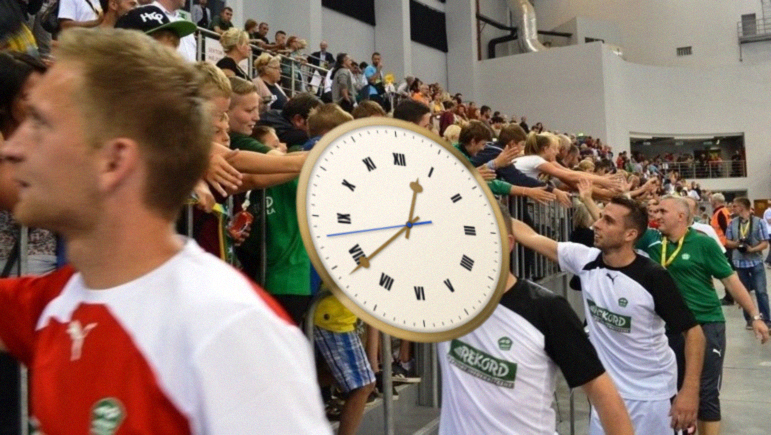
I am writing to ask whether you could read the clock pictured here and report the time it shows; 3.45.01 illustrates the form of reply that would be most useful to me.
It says 12.38.43
